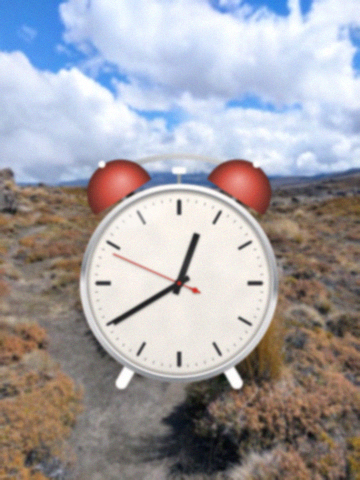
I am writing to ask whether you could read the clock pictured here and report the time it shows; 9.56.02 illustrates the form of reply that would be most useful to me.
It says 12.39.49
